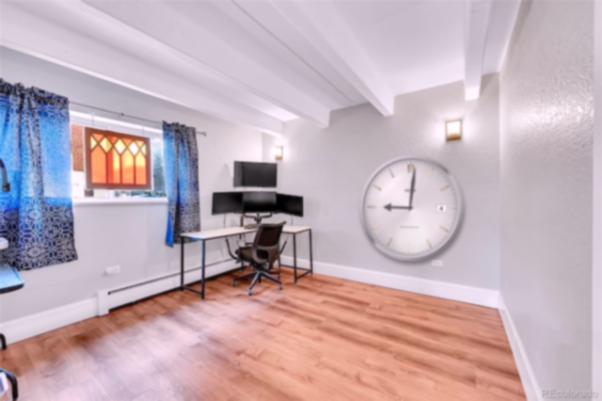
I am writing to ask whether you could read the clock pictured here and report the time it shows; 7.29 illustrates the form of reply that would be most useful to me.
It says 9.01
